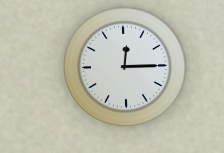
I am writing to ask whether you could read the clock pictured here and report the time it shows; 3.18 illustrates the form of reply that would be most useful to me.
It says 12.15
